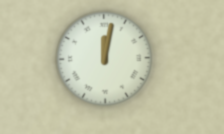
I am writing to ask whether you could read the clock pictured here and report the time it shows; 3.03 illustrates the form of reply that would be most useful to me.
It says 12.02
